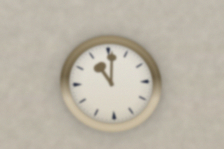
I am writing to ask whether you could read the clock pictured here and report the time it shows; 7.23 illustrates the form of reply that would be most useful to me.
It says 11.01
